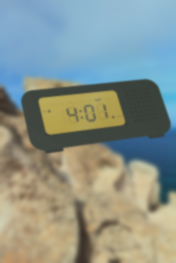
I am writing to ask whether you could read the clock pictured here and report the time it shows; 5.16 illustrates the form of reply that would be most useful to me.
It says 4.01
